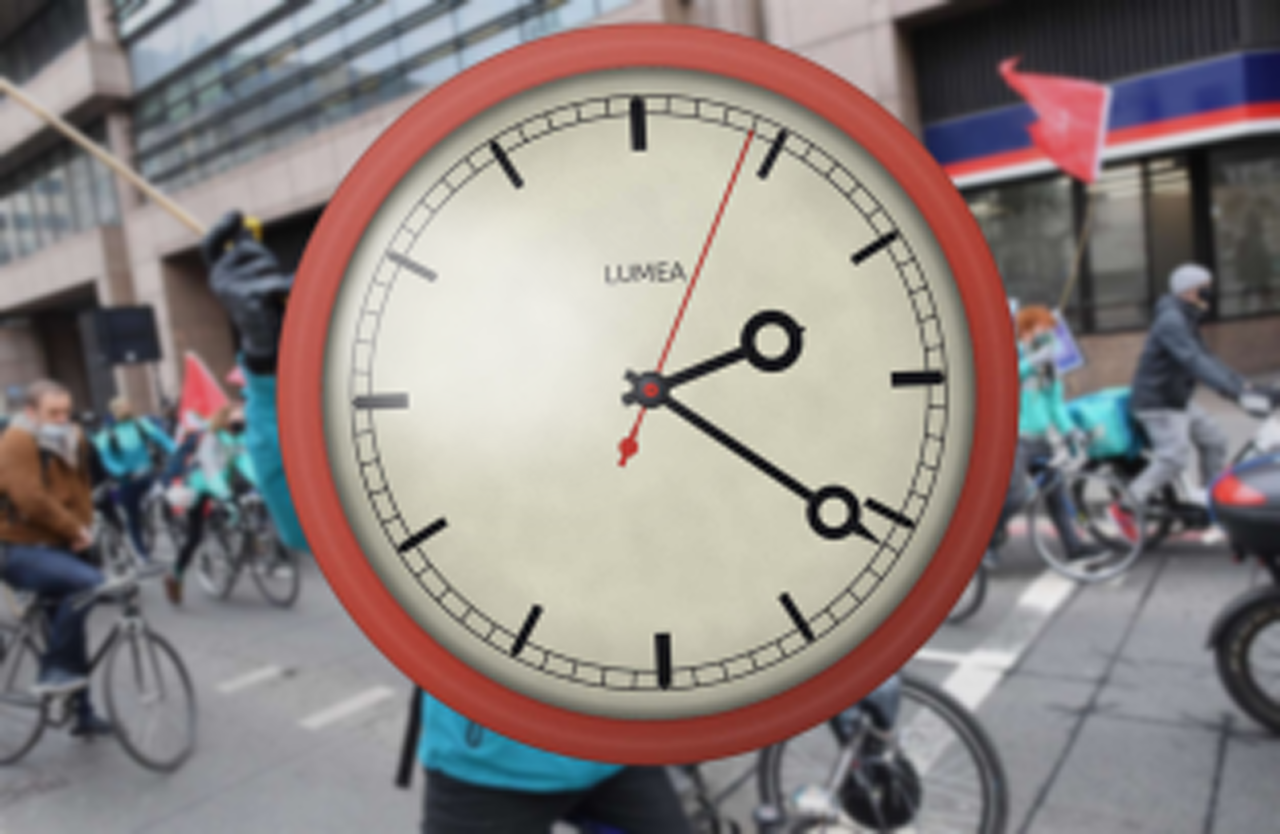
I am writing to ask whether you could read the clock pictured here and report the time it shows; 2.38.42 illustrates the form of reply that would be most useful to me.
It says 2.21.04
